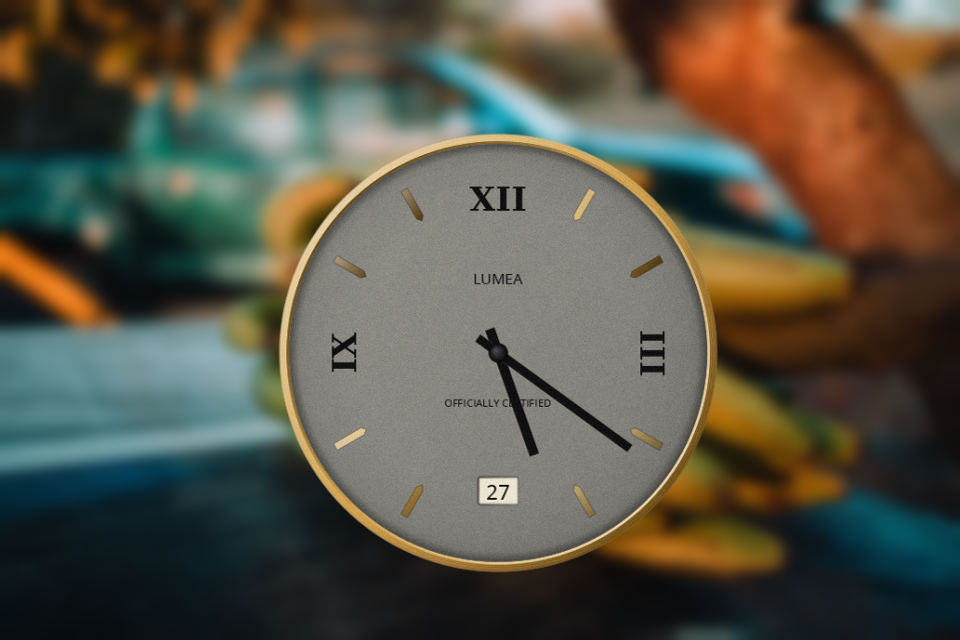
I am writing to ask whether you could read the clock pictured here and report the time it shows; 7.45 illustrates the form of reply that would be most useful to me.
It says 5.21
